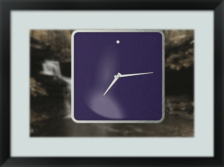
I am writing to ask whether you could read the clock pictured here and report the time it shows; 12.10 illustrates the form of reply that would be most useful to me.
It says 7.14
